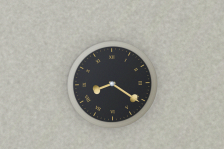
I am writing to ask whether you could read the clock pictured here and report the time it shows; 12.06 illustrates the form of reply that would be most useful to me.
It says 8.21
